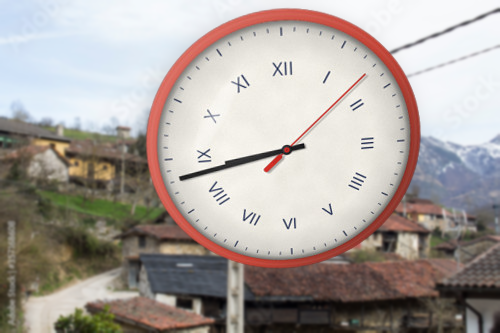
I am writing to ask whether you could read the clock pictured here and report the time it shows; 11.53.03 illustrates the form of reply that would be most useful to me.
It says 8.43.08
